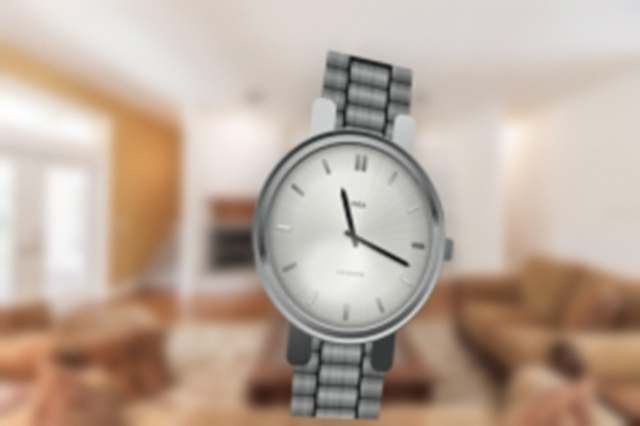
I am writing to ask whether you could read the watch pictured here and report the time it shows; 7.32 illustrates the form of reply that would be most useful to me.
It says 11.18
